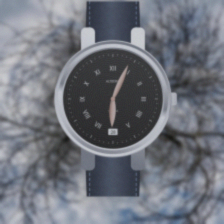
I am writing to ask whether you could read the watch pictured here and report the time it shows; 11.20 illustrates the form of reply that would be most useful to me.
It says 6.04
